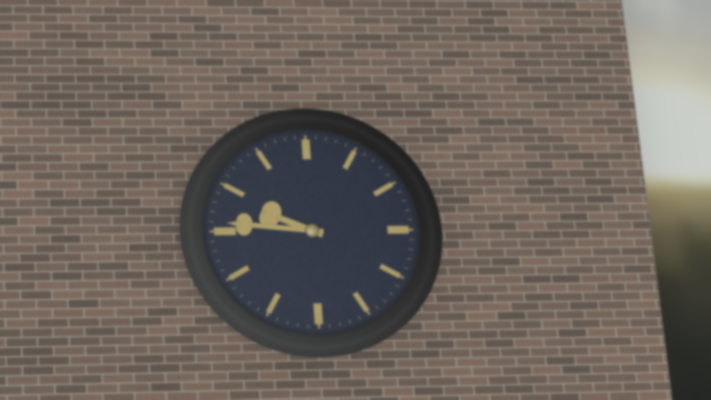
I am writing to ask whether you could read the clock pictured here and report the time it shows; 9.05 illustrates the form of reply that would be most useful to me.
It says 9.46
